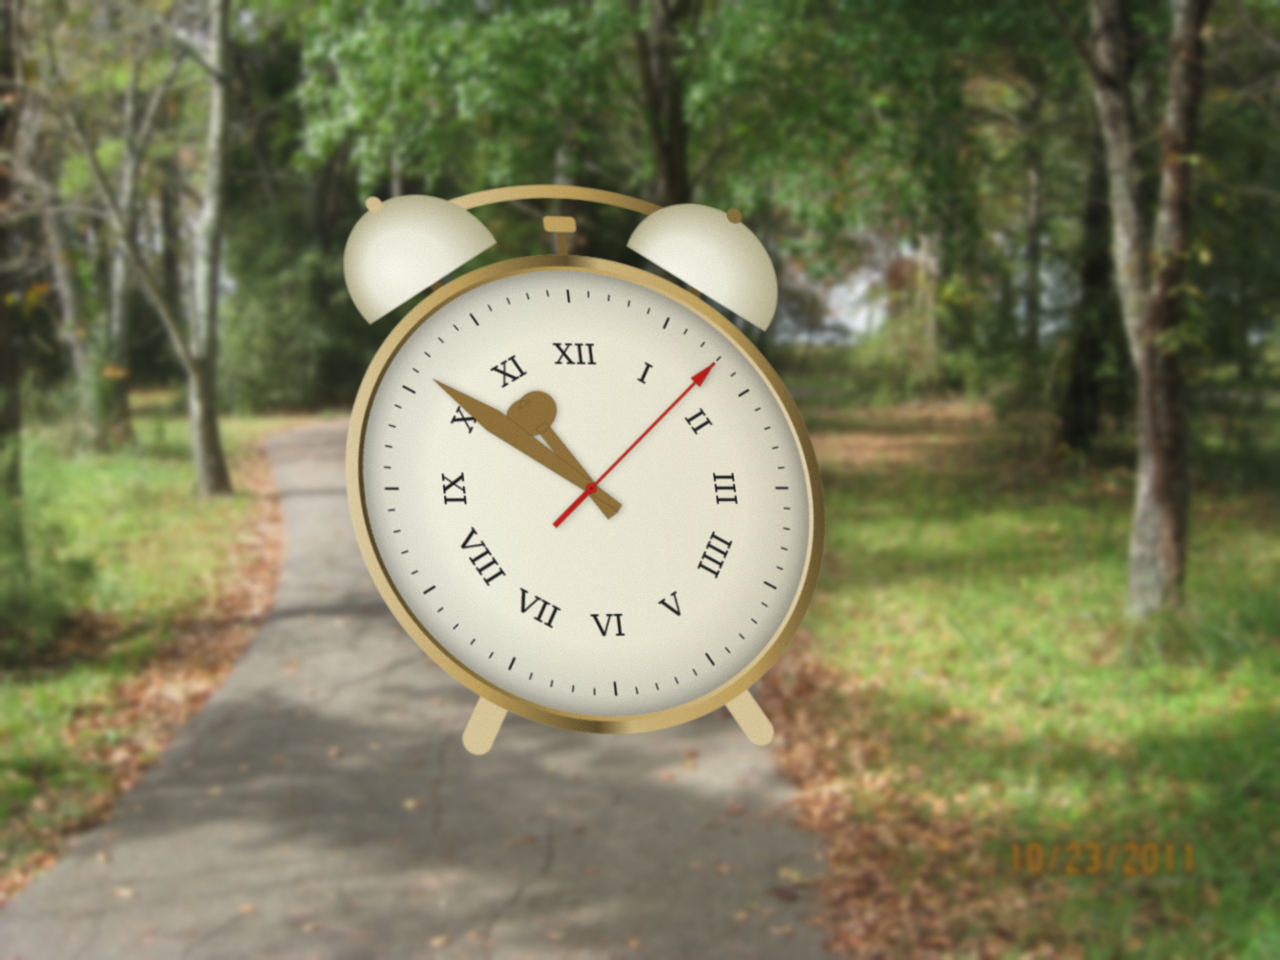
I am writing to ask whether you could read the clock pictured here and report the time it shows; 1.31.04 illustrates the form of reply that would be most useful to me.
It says 10.51.08
